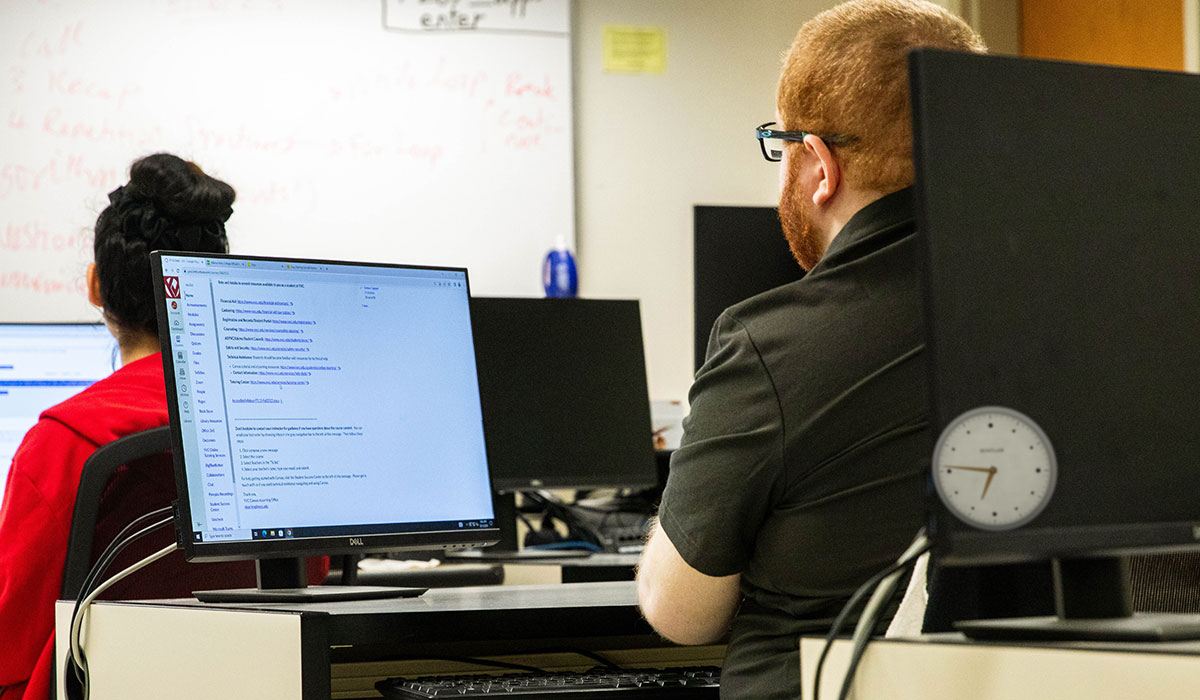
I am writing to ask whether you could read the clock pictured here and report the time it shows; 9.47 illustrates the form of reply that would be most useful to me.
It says 6.46
